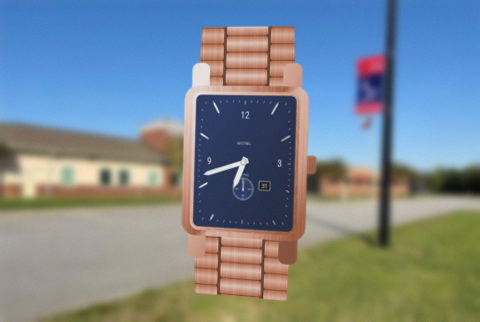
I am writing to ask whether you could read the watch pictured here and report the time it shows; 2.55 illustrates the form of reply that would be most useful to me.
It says 6.42
